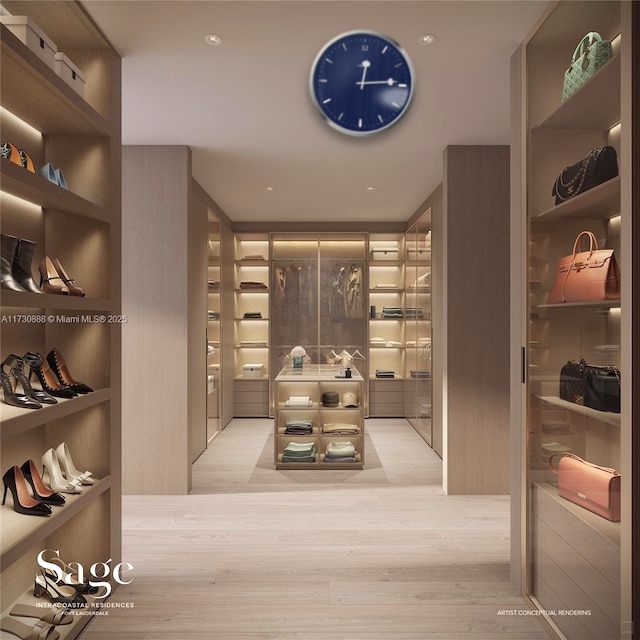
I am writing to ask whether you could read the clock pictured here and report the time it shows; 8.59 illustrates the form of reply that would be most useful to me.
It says 12.14
